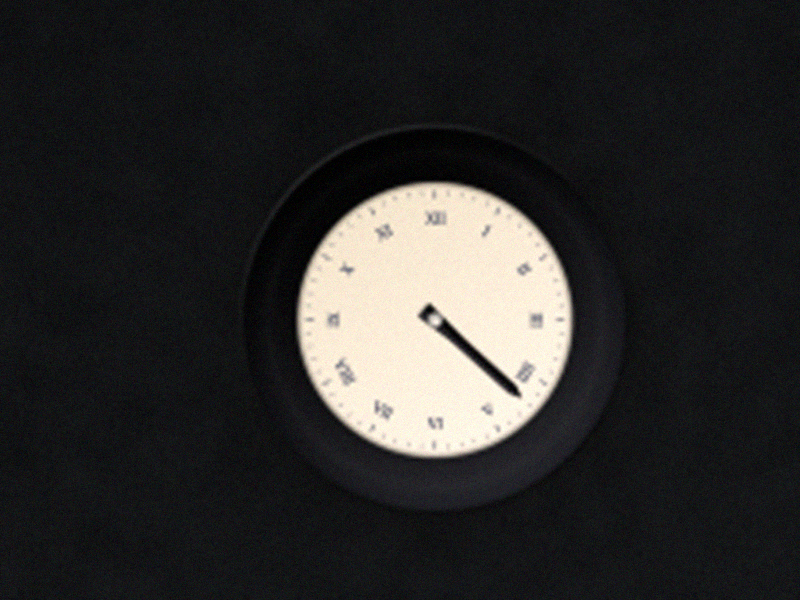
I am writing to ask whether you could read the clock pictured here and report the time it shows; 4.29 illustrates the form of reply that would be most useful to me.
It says 4.22
